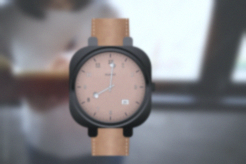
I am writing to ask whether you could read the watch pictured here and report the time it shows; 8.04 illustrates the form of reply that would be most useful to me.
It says 8.01
